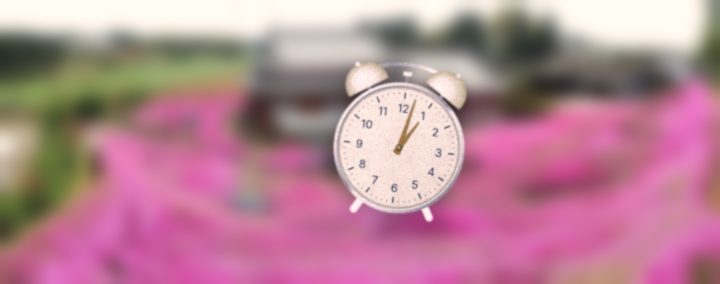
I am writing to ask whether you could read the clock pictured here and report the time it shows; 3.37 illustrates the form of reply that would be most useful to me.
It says 1.02
